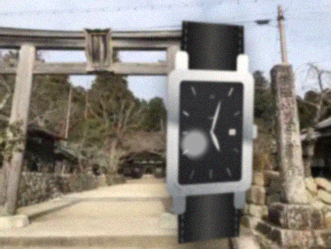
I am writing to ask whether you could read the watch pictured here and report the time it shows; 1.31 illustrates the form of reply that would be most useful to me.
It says 5.03
